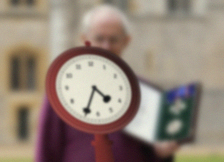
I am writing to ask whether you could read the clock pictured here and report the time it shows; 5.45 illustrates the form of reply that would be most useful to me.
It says 4.34
